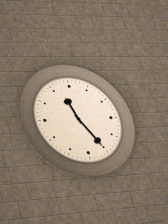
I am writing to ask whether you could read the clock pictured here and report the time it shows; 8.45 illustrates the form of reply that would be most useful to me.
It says 11.25
